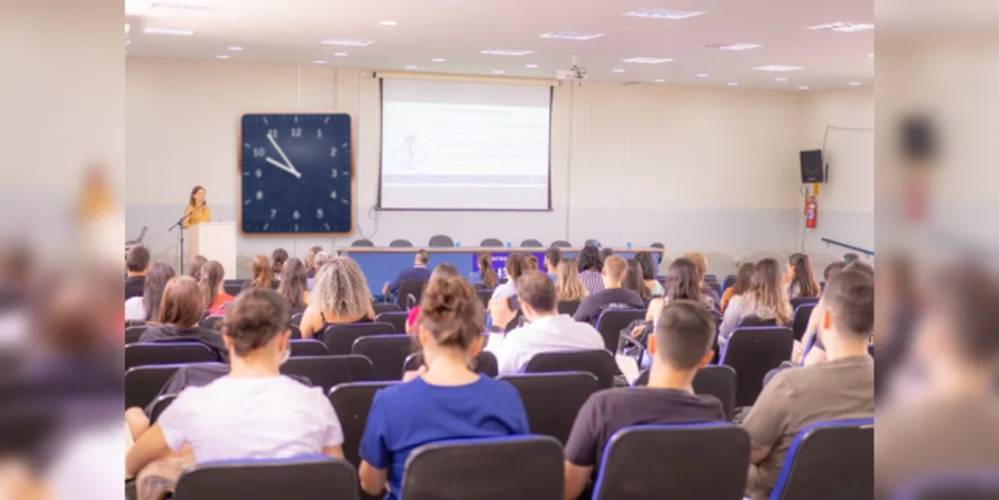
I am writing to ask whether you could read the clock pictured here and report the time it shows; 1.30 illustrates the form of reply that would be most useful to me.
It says 9.54
